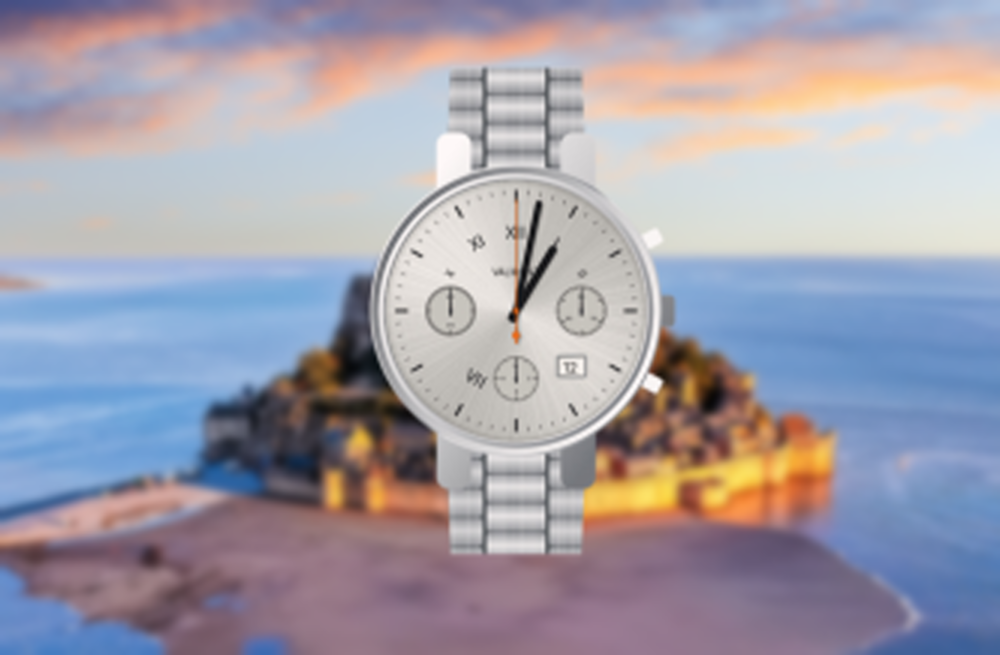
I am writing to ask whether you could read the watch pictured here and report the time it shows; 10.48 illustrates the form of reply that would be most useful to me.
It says 1.02
